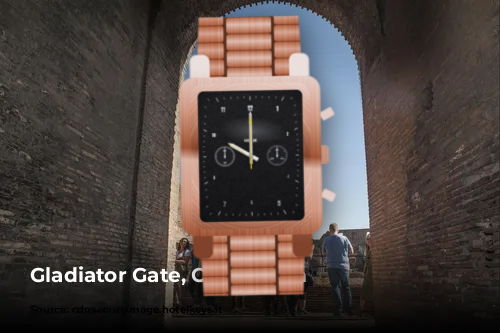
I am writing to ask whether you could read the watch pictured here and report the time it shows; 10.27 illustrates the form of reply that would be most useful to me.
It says 10.00
